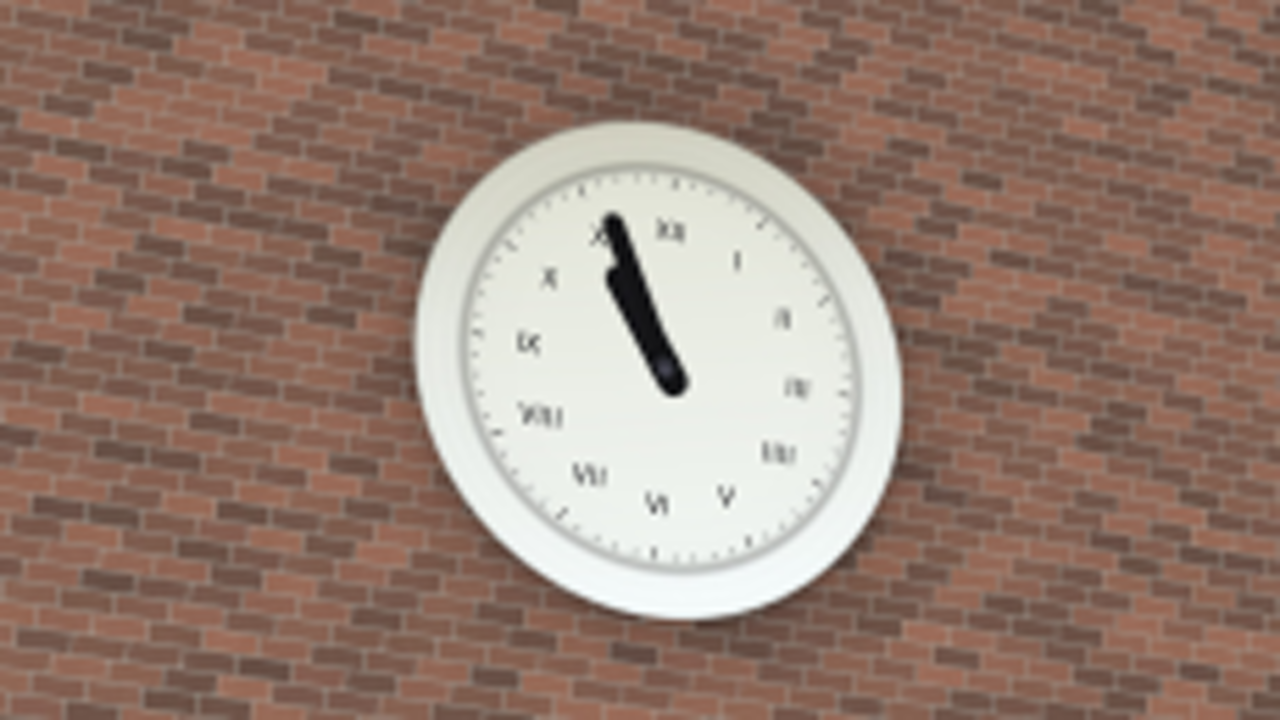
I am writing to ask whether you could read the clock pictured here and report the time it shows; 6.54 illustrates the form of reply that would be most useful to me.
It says 10.56
